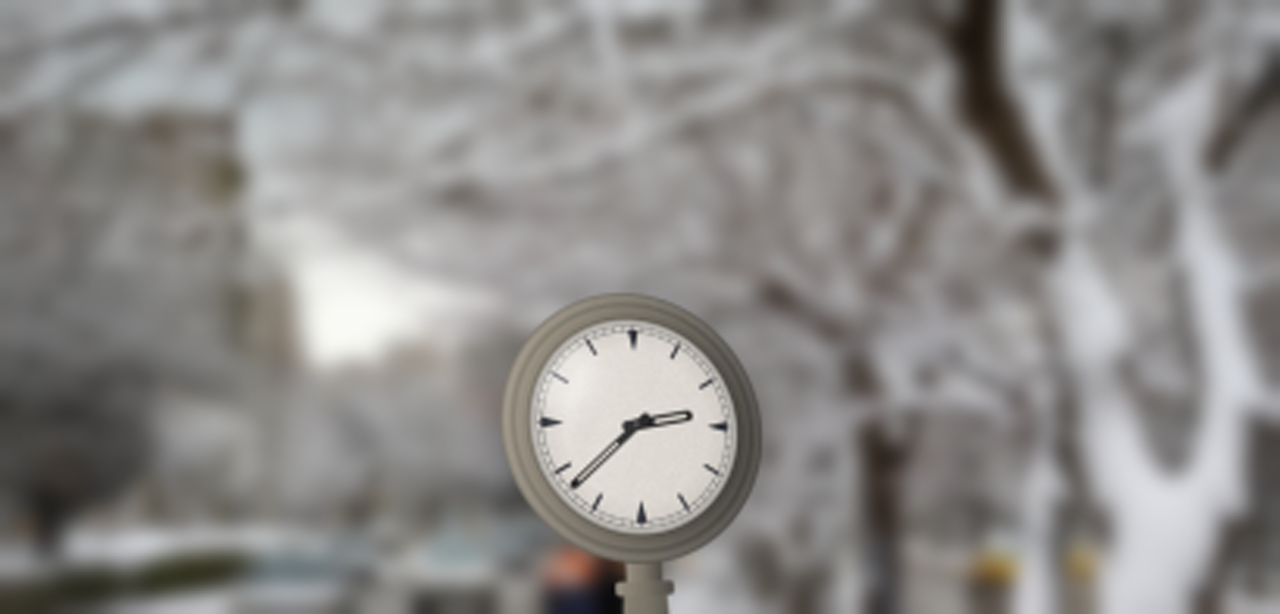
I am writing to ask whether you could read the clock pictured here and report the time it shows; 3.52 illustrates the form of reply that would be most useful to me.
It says 2.38
